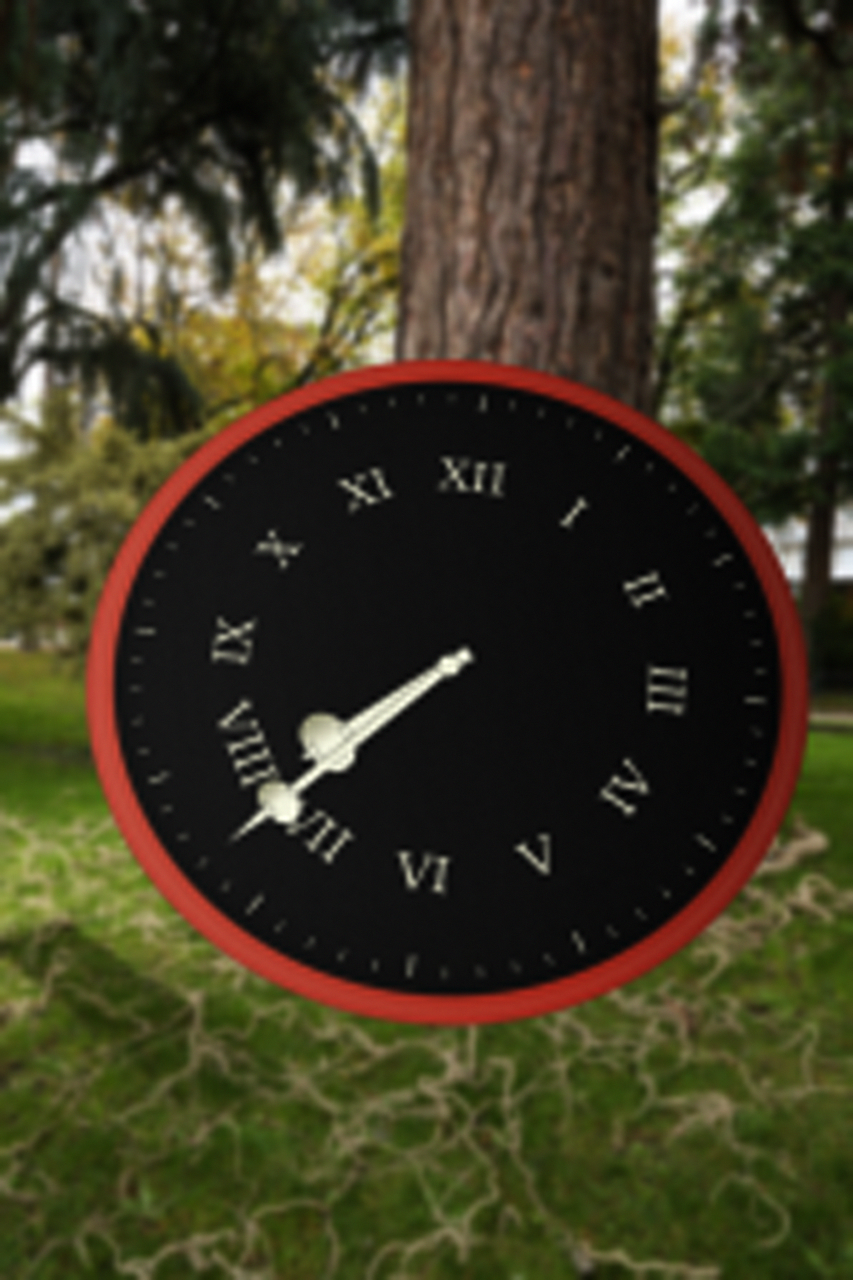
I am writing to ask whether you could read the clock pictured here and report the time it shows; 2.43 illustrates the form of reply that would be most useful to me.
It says 7.37
